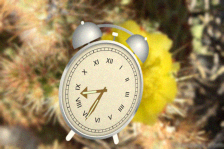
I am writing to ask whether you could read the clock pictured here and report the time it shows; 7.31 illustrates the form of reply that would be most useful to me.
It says 8.34
